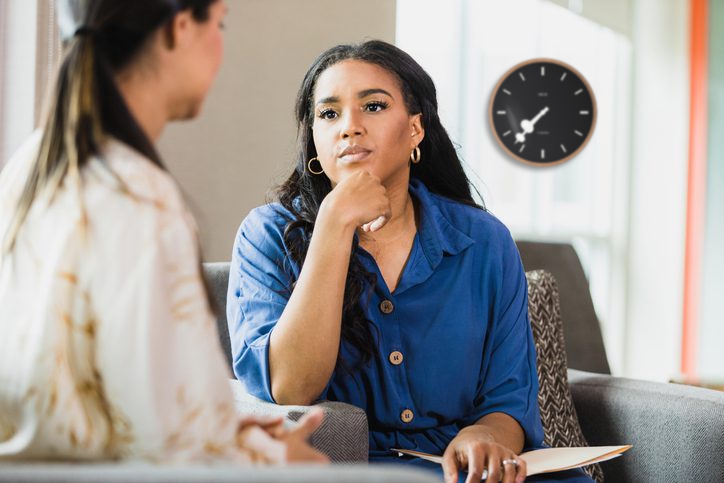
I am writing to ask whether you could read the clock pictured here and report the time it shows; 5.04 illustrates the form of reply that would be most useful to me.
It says 7.37
